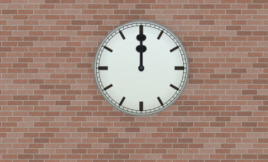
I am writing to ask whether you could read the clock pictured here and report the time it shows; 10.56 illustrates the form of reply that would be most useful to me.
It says 12.00
